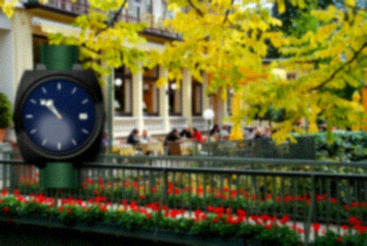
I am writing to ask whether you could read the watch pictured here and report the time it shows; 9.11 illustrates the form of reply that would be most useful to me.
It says 10.52
